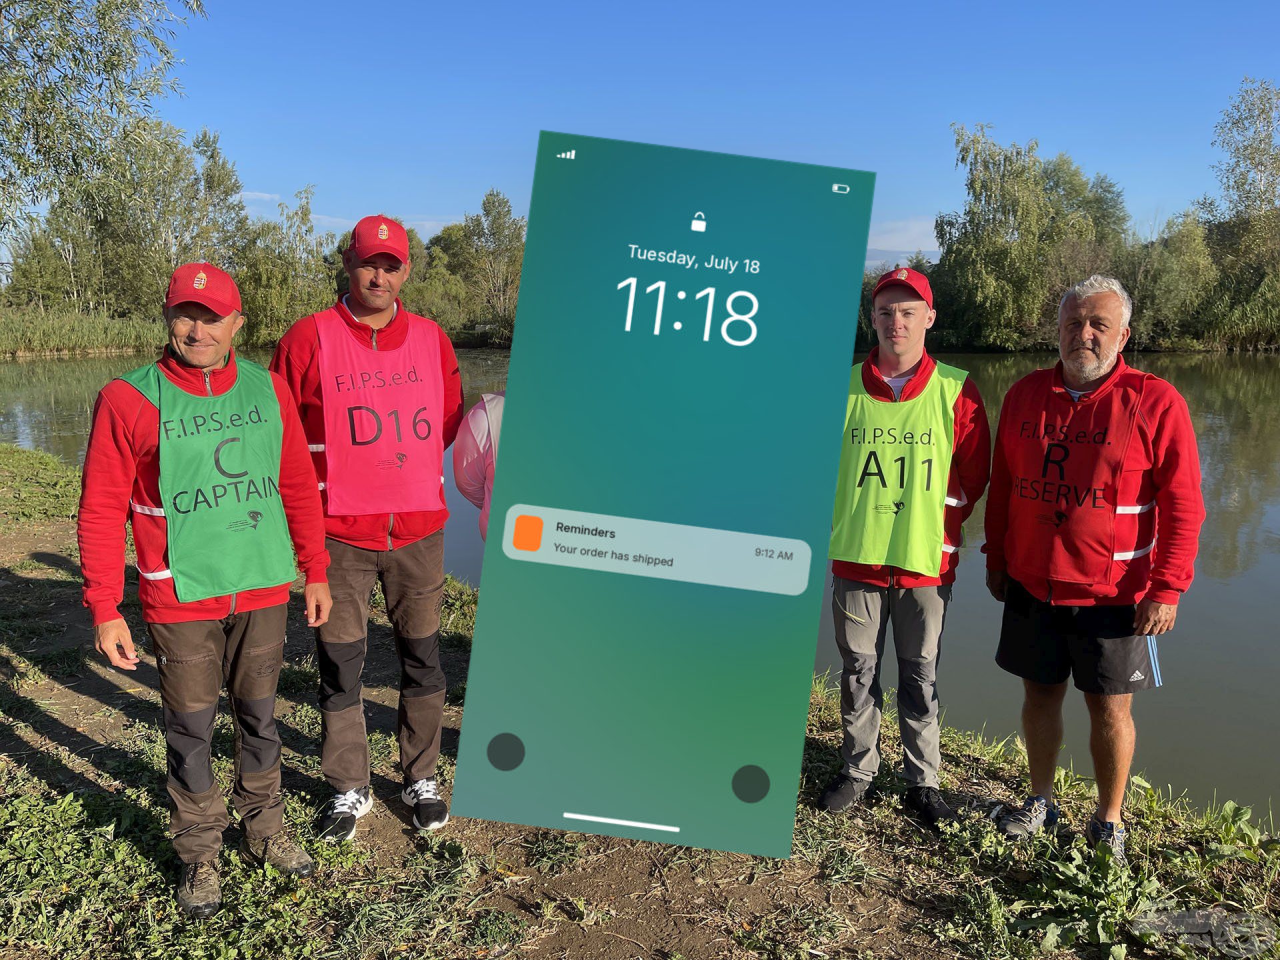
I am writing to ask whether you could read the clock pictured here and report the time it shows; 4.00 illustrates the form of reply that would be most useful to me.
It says 11.18
